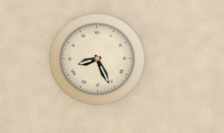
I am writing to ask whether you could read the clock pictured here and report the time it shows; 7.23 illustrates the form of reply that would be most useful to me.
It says 8.26
